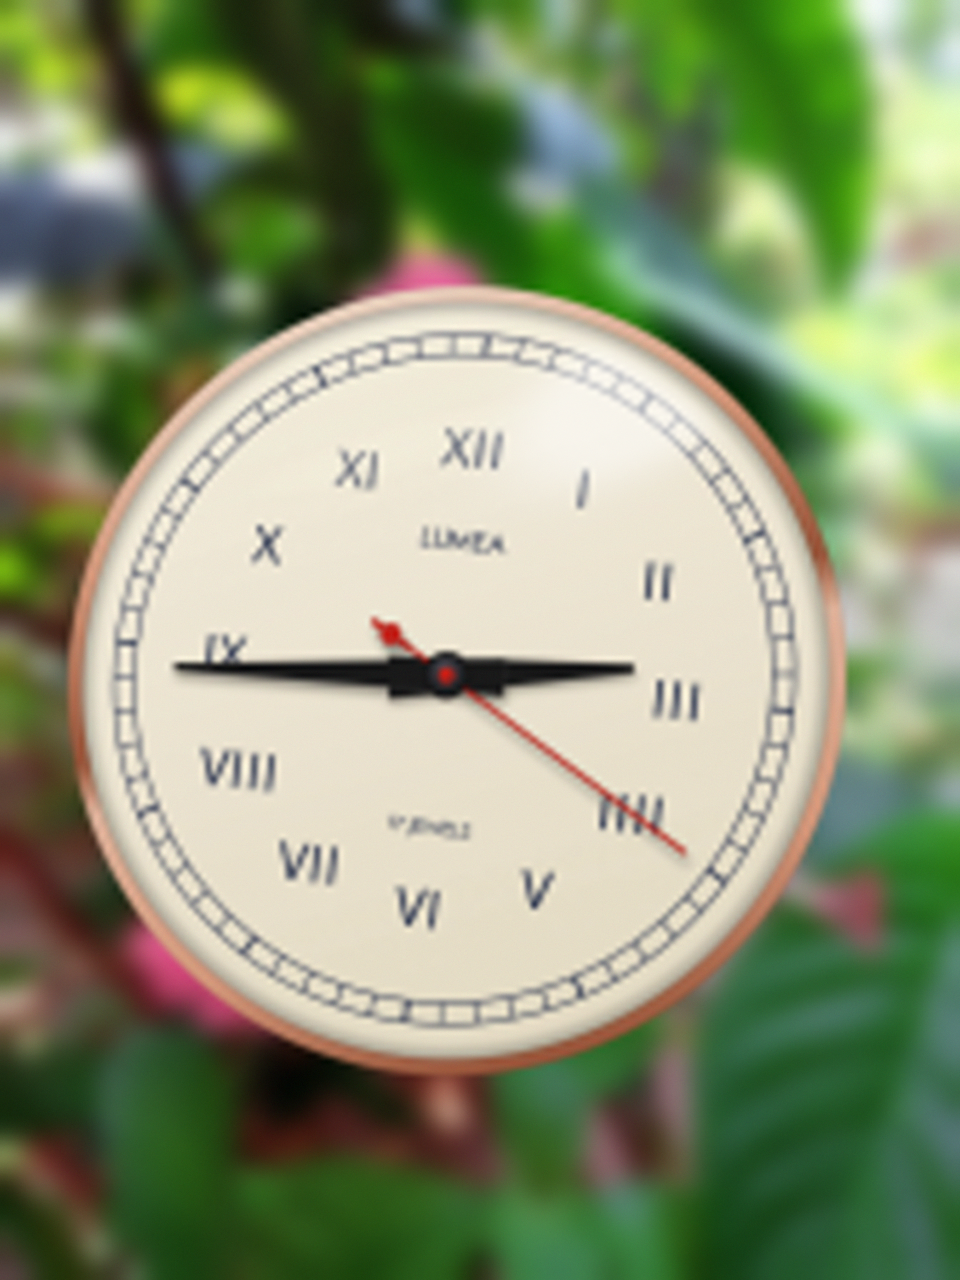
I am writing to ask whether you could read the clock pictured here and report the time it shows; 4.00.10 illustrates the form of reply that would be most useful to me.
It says 2.44.20
